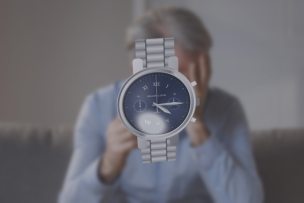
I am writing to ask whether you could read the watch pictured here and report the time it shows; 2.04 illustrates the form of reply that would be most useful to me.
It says 4.15
